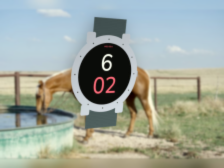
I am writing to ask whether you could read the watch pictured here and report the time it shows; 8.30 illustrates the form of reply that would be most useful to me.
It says 6.02
